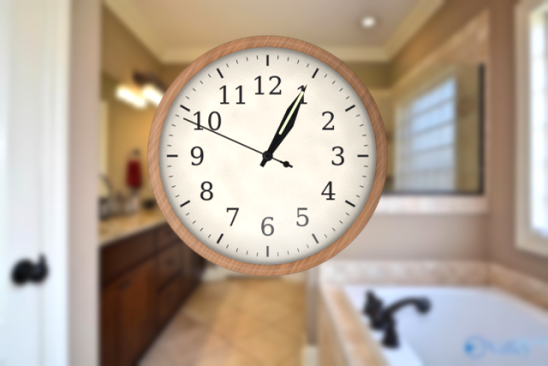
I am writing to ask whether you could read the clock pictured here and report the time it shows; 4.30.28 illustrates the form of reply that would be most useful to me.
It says 1.04.49
